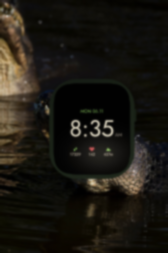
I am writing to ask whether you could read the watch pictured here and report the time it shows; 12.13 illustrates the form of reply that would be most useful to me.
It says 8.35
